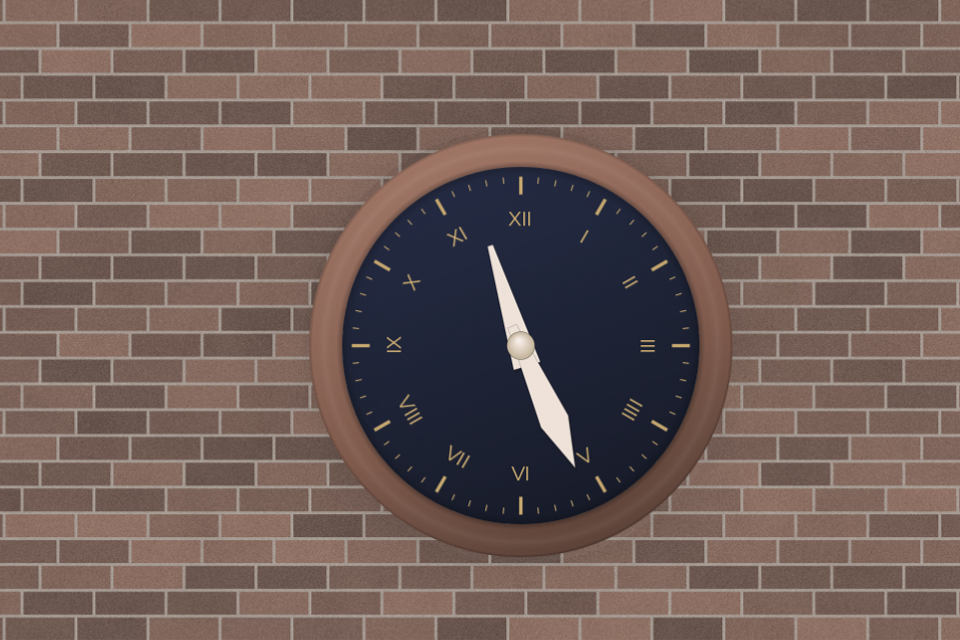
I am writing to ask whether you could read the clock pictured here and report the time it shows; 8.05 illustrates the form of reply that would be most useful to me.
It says 11.26
